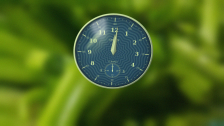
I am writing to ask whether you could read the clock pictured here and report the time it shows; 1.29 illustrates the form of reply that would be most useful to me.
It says 12.01
